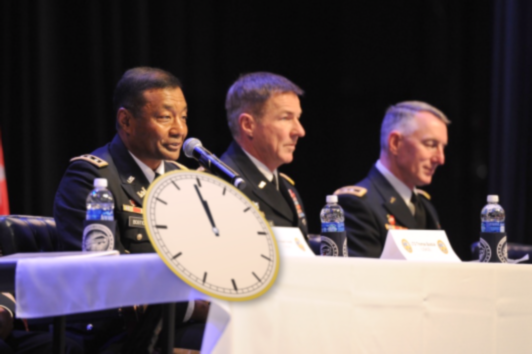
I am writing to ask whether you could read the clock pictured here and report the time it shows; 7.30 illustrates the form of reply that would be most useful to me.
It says 11.59
